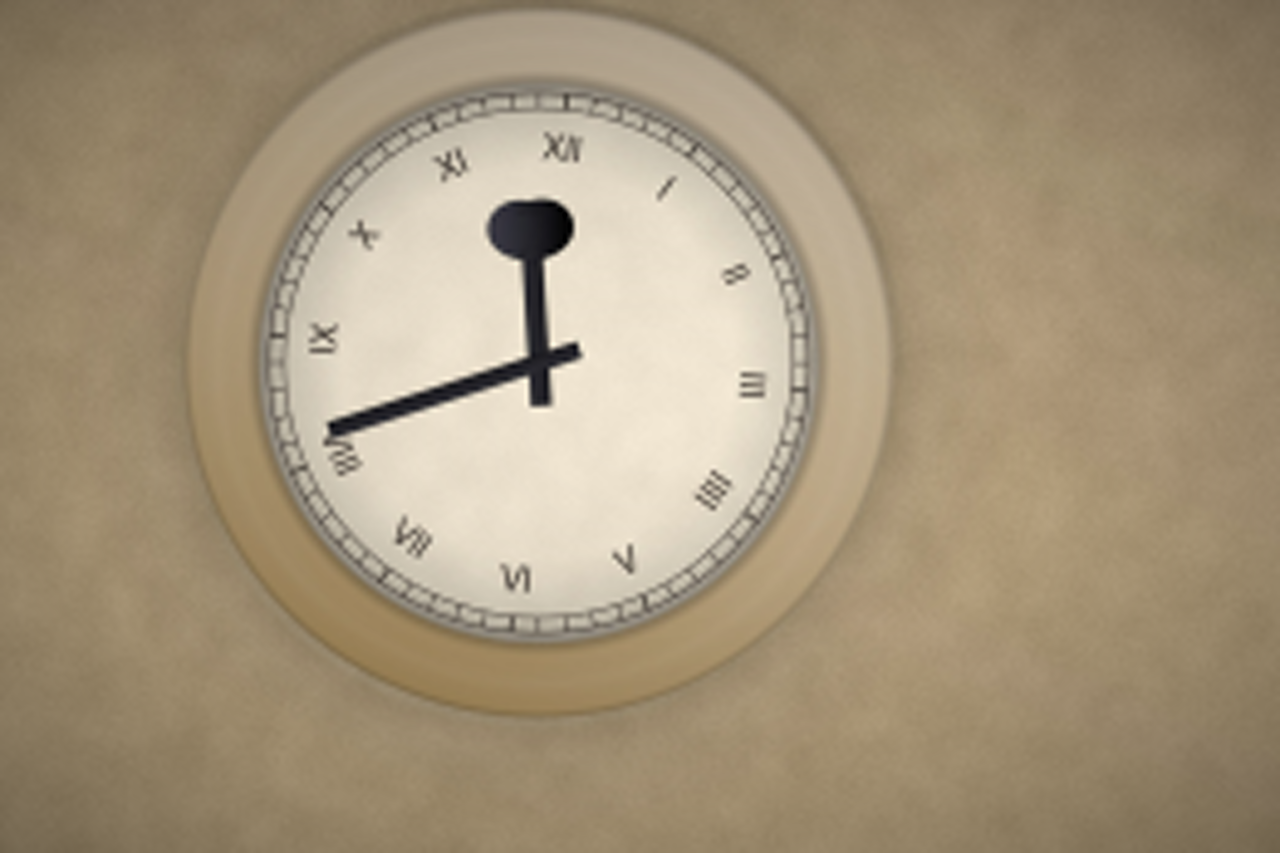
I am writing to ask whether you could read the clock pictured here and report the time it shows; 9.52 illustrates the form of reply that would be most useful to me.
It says 11.41
